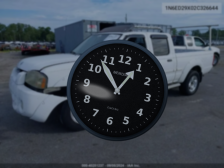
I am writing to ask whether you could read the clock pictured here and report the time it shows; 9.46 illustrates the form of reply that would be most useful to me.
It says 12.53
